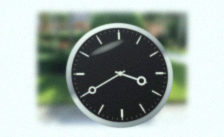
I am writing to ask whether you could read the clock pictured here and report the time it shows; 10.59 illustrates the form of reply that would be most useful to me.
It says 3.40
